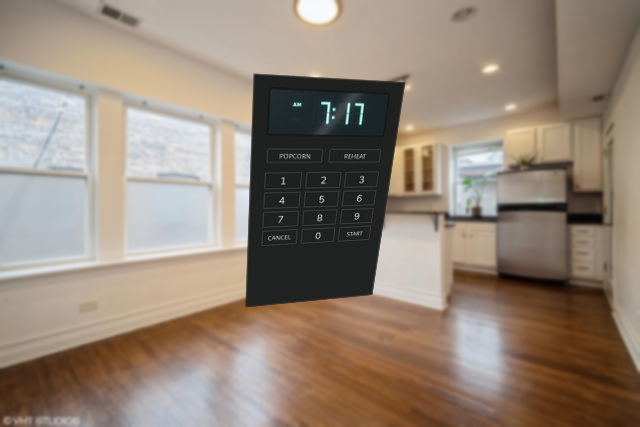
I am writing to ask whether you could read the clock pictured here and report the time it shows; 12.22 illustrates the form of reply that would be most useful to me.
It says 7.17
